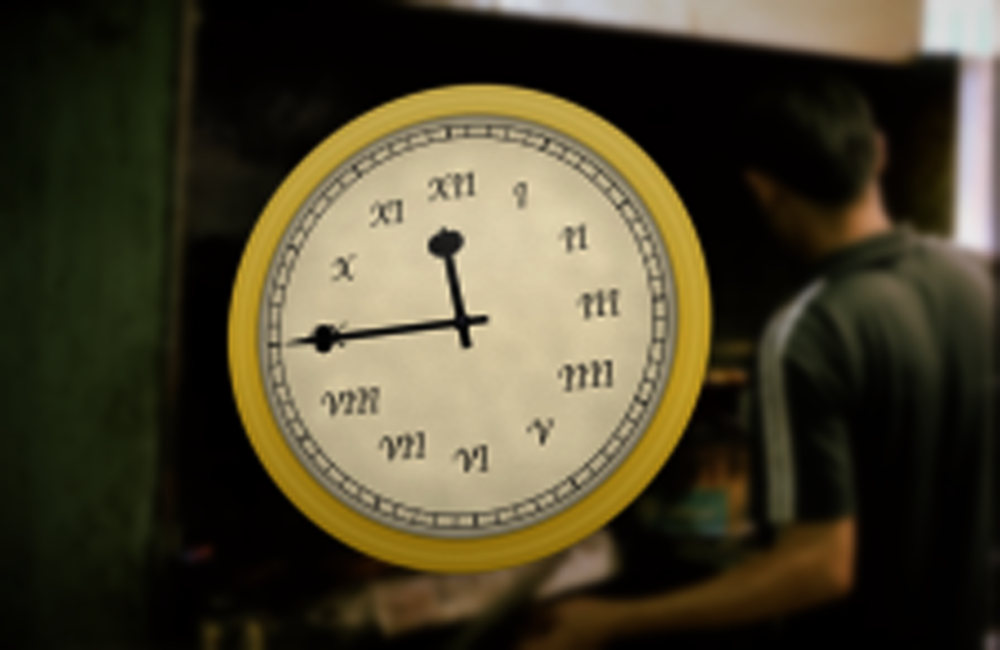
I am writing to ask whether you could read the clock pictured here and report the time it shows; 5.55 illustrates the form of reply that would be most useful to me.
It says 11.45
